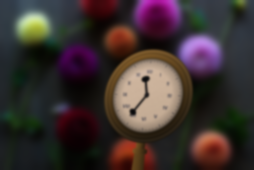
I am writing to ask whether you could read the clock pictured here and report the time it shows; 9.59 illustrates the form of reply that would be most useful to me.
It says 11.36
